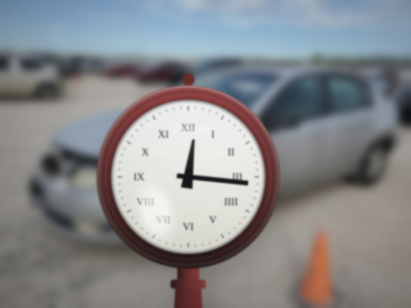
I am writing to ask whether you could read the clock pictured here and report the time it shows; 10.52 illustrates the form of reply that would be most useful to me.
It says 12.16
